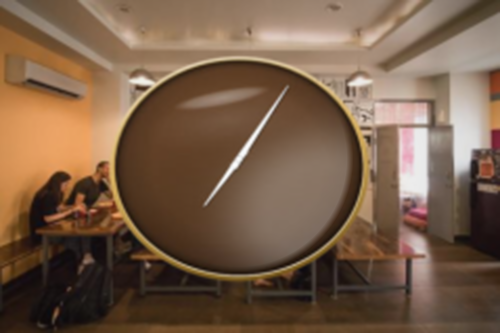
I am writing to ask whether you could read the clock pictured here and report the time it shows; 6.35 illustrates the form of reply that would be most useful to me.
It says 7.05
